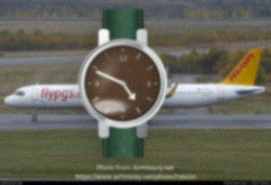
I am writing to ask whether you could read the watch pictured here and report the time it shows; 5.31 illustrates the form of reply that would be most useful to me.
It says 4.49
